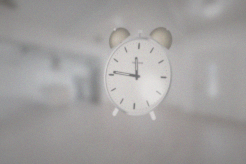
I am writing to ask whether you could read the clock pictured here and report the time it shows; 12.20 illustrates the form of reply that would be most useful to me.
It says 11.46
